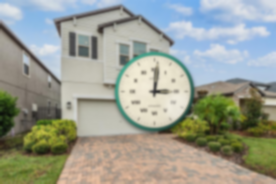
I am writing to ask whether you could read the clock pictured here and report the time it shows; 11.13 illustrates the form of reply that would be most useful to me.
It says 3.01
